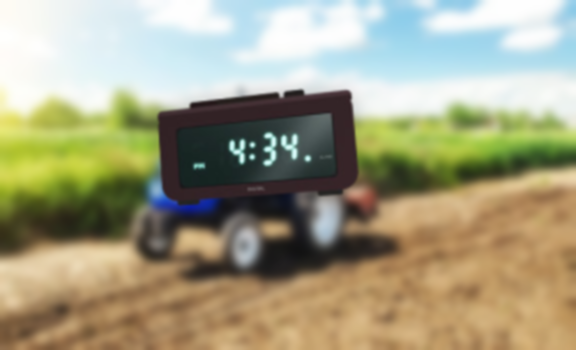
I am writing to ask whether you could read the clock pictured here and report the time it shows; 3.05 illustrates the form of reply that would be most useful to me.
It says 4.34
